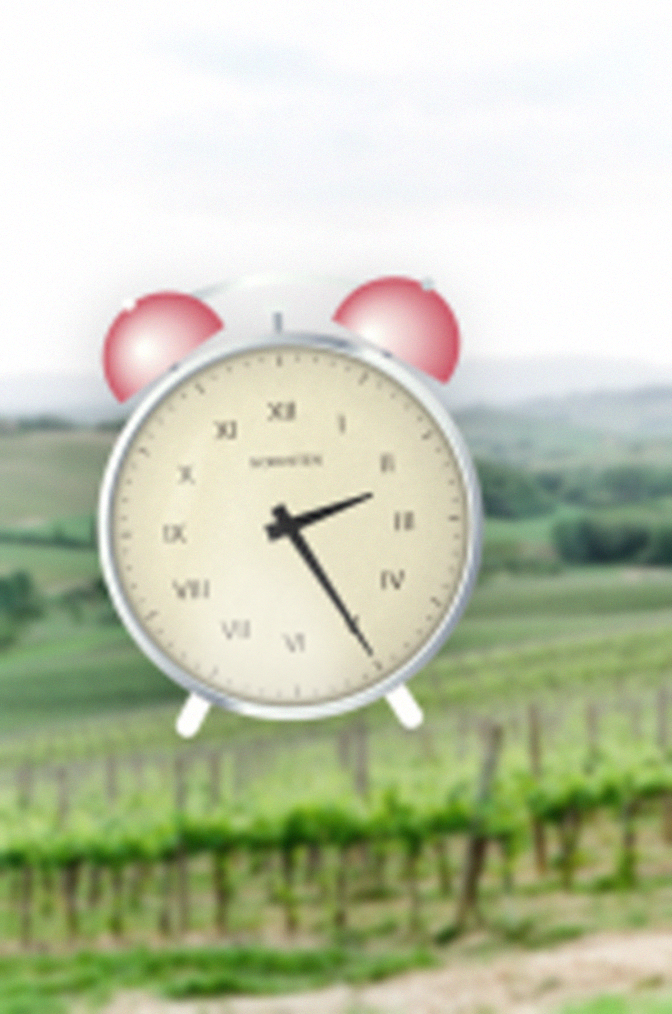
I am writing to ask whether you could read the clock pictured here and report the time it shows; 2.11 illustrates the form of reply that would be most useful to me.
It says 2.25
